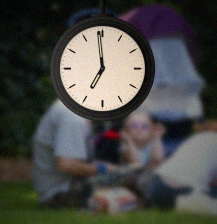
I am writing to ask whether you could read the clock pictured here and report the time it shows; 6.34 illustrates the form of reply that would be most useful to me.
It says 6.59
